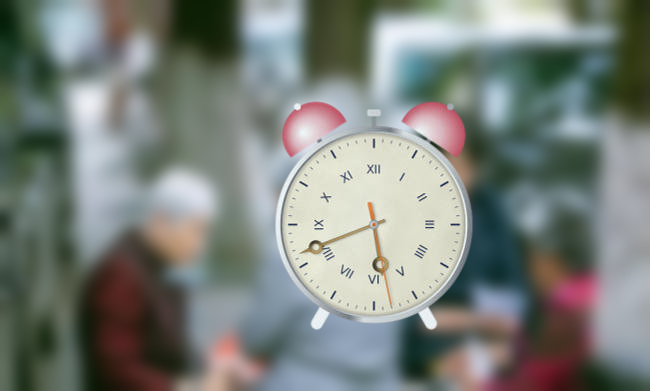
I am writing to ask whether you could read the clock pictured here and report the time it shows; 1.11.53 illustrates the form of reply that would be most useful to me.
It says 5.41.28
